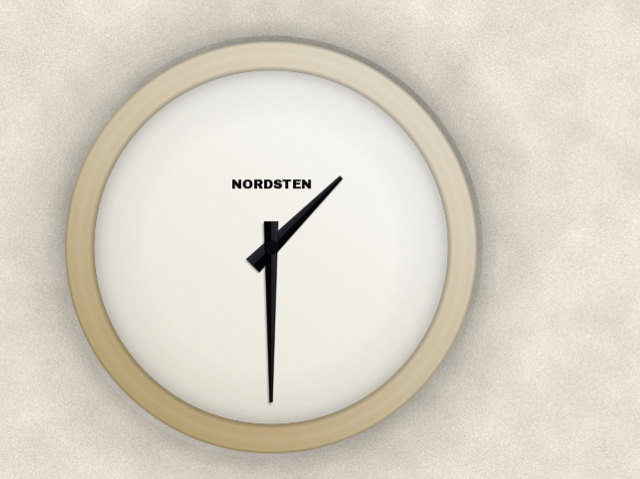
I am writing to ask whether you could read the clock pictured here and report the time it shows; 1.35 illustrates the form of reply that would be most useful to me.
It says 1.30
